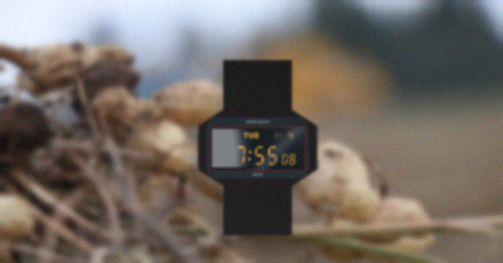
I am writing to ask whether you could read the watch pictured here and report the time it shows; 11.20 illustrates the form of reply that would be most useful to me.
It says 7.55
